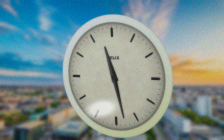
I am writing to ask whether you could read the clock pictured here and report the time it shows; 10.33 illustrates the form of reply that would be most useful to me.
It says 11.28
